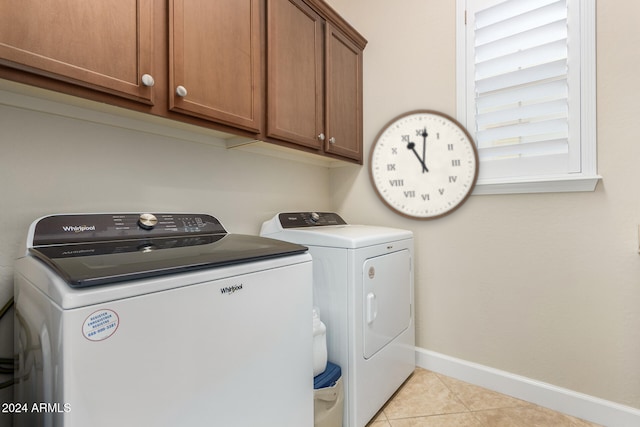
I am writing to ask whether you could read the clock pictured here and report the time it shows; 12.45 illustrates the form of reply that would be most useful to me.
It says 11.01
